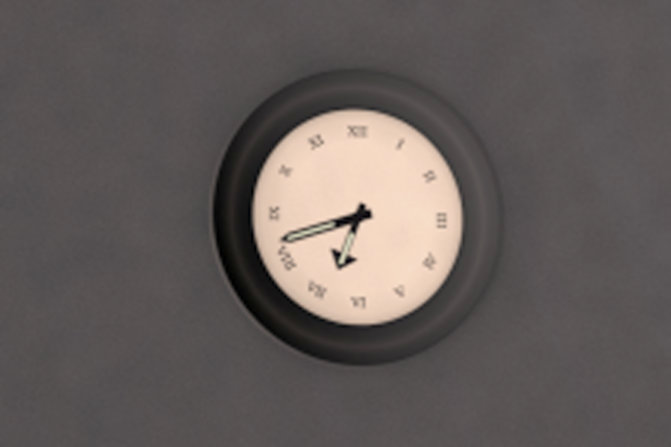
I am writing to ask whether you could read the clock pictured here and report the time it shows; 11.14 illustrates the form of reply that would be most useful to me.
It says 6.42
